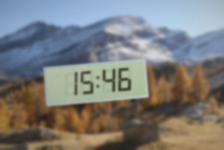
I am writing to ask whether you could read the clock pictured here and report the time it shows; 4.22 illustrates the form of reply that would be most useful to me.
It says 15.46
